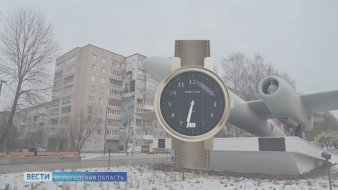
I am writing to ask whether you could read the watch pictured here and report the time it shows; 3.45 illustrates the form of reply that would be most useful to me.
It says 6.32
